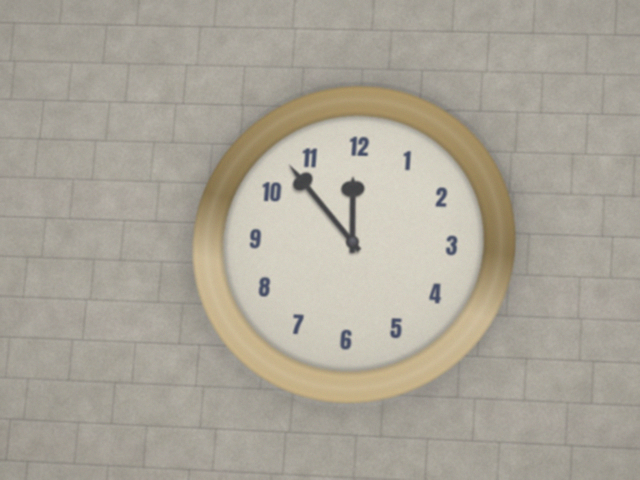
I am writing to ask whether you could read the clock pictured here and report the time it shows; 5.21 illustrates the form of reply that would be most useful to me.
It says 11.53
